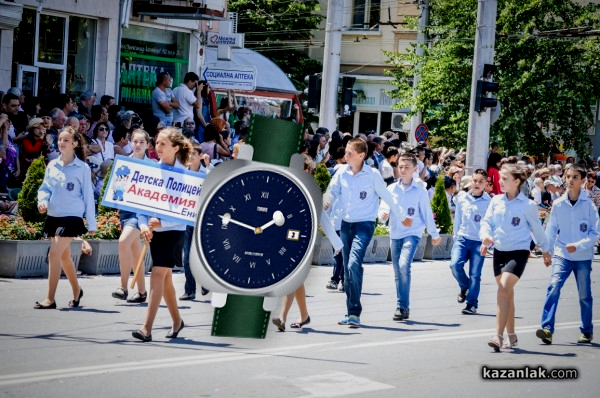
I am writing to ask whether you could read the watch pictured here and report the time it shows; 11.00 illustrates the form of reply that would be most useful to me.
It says 1.47
